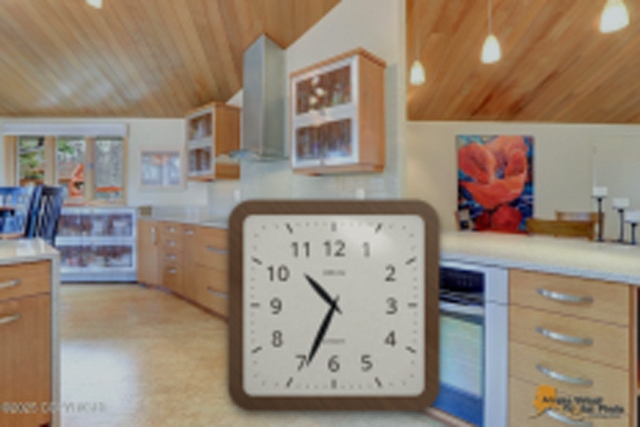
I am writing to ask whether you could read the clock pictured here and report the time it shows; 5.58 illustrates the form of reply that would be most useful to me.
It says 10.34
